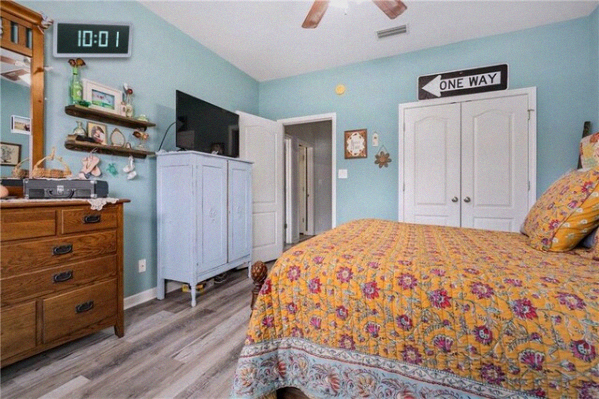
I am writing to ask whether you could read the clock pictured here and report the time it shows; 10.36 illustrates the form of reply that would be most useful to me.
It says 10.01
